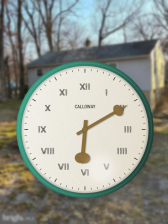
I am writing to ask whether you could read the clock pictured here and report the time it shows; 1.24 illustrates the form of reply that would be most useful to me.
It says 6.10
